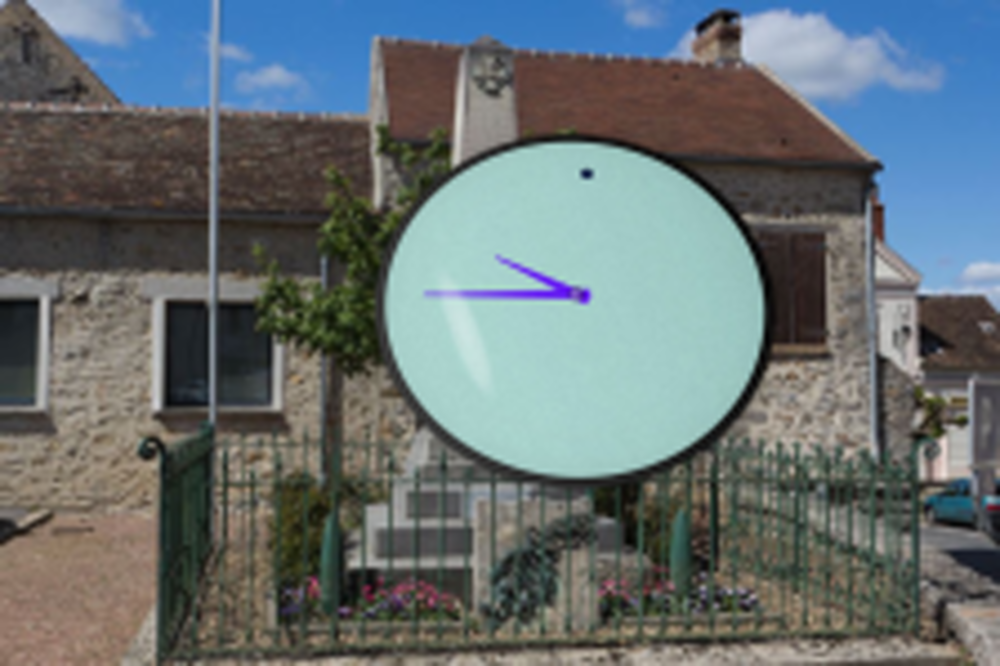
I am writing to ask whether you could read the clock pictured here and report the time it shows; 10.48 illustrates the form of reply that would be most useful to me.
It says 9.44
